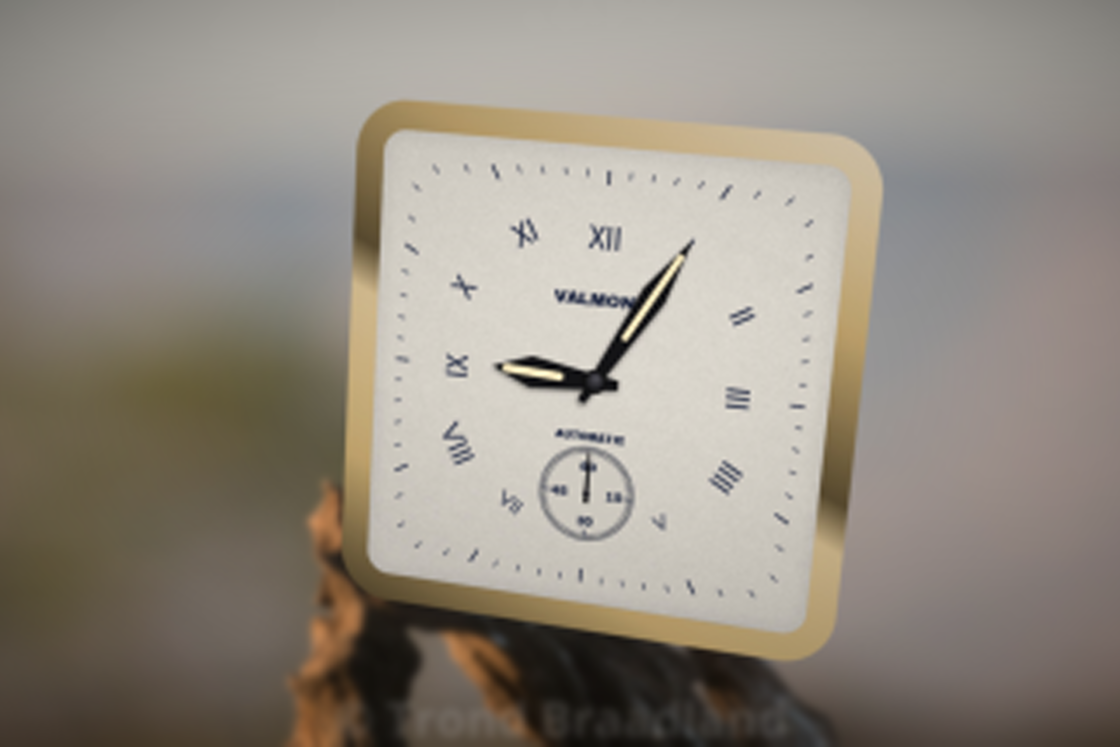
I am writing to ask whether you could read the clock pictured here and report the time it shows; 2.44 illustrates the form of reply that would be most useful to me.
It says 9.05
